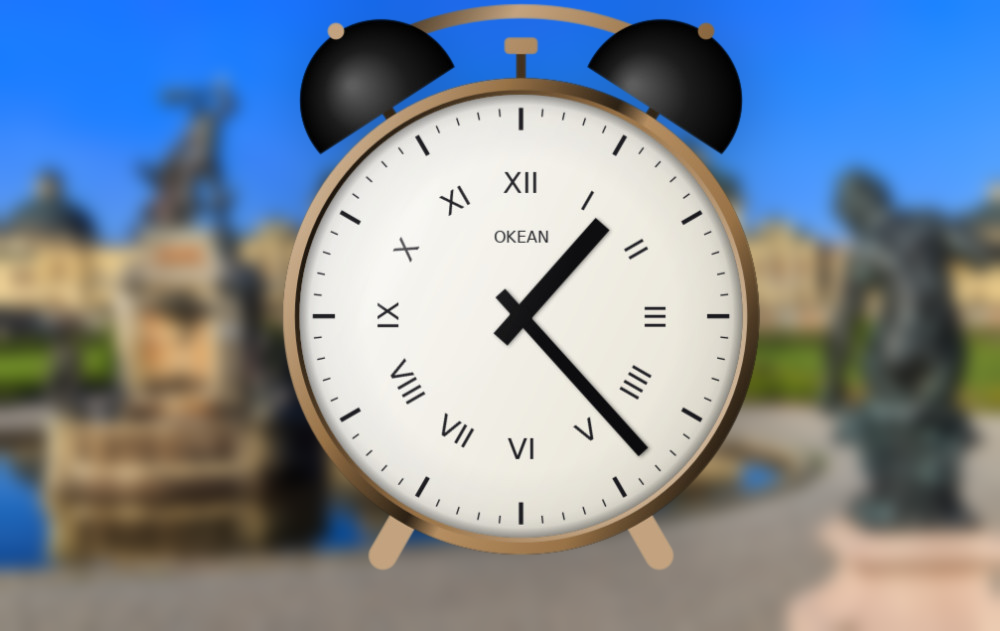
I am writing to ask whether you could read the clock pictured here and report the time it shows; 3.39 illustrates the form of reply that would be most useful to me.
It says 1.23
